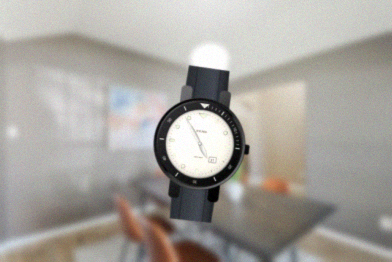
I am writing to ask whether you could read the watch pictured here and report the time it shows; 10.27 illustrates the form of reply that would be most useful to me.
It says 4.54
